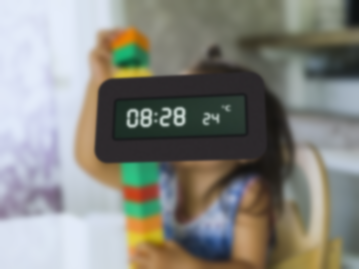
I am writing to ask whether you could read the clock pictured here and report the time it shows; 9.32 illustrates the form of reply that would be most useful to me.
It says 8.28
